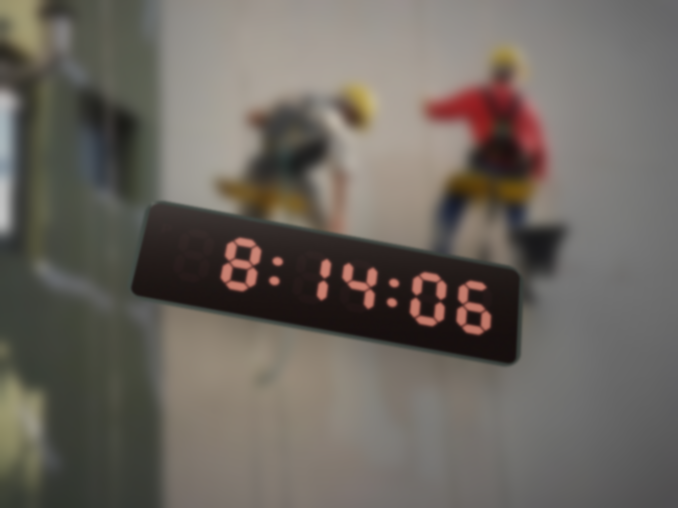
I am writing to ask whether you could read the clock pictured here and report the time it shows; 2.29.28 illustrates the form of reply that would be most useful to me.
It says 8.14.06
